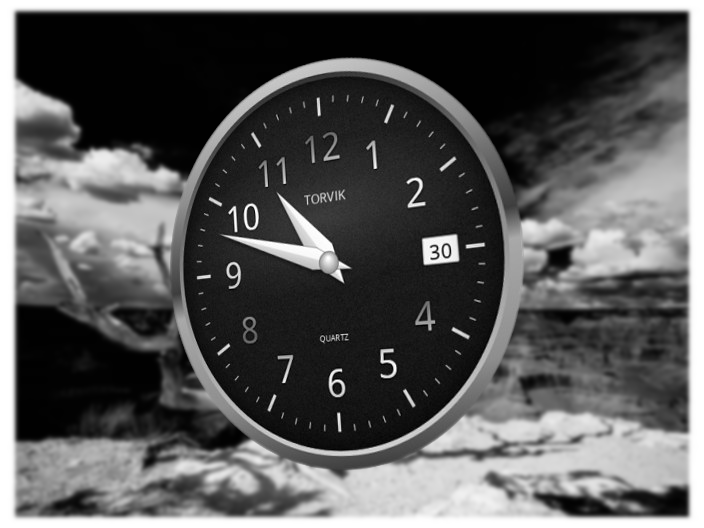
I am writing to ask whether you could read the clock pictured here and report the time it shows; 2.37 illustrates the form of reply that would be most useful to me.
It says 10.48
